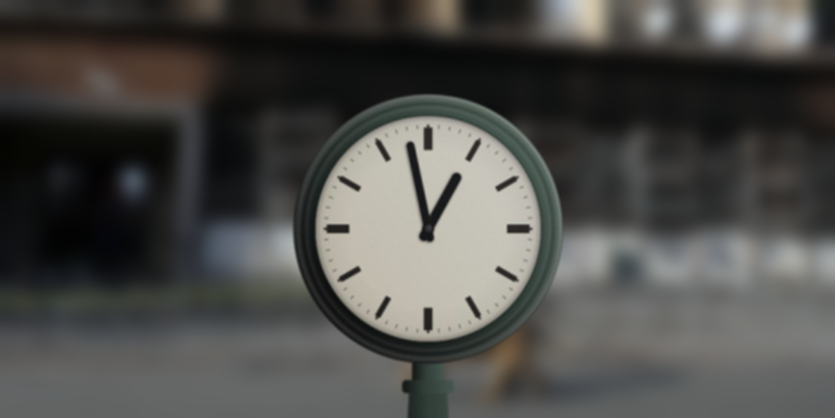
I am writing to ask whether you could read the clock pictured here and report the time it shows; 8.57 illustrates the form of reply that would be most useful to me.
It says 12.58
